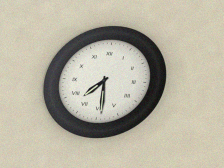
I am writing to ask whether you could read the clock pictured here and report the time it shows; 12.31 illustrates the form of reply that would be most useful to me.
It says 7.29
